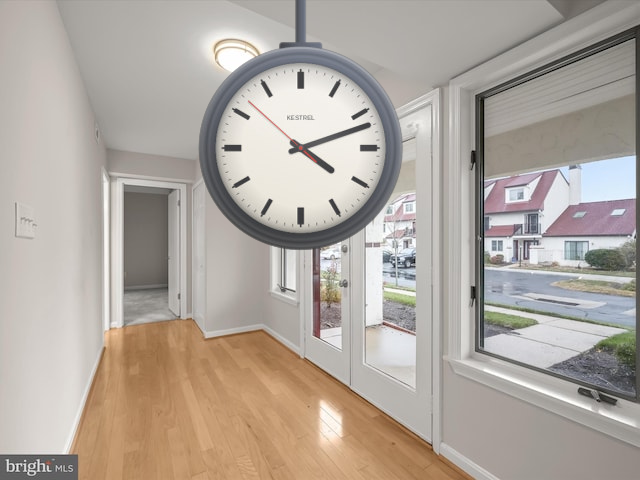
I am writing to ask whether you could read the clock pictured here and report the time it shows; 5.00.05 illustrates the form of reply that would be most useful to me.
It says 4.11.52
